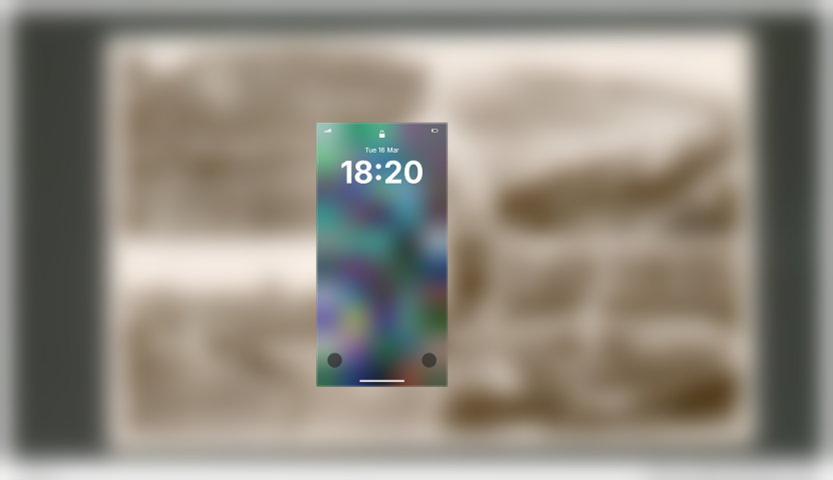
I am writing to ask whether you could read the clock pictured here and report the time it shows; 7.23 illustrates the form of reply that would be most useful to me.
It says 18.20
